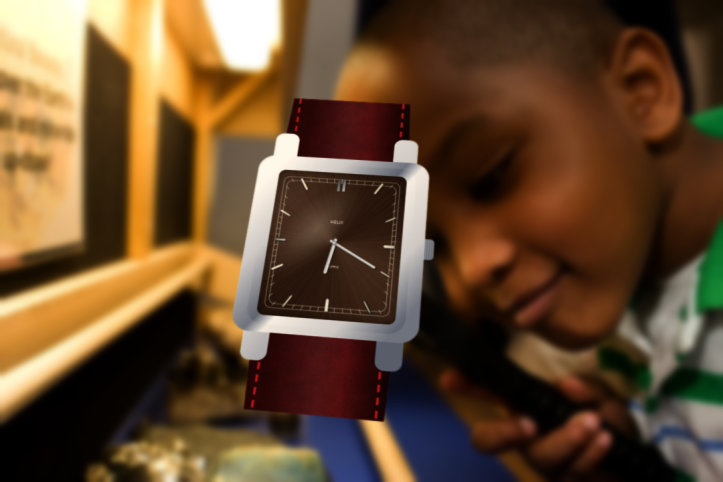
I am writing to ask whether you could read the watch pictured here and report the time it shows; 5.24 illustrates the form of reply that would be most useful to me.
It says 6.20
